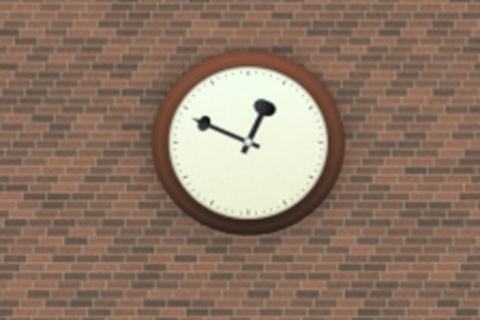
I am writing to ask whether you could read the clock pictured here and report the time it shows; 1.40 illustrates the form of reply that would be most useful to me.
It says 12.49
